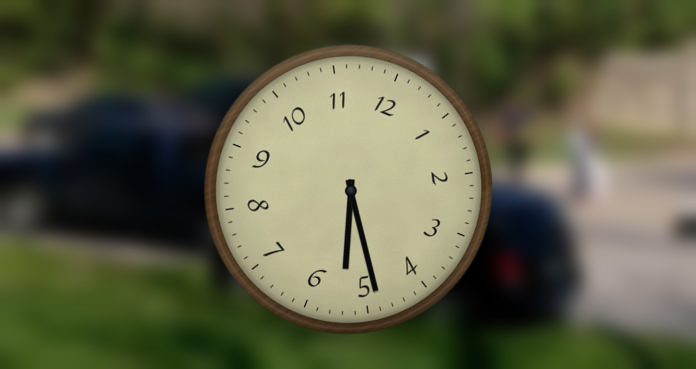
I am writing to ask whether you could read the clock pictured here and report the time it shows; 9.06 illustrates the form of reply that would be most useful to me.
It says 5.24
